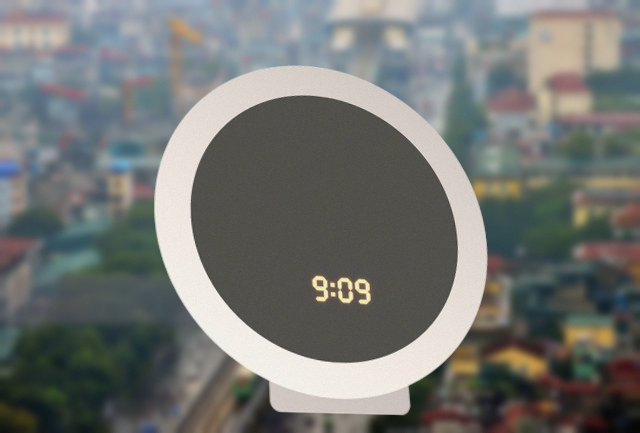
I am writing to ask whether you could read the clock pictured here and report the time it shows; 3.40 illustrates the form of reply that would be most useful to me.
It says 9.09
